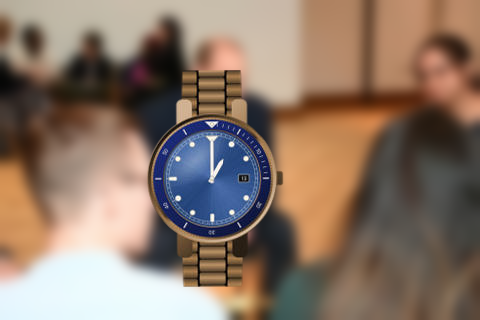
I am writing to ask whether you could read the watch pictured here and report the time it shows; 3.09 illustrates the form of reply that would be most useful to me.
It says 1.00
